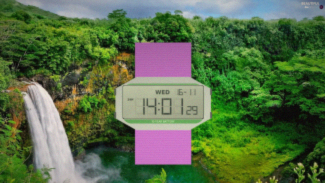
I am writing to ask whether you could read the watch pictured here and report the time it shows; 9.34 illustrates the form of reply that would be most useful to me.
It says 14.01
